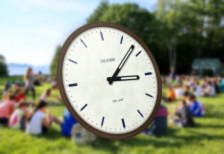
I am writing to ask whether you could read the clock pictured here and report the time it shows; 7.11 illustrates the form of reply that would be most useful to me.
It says 3.08
